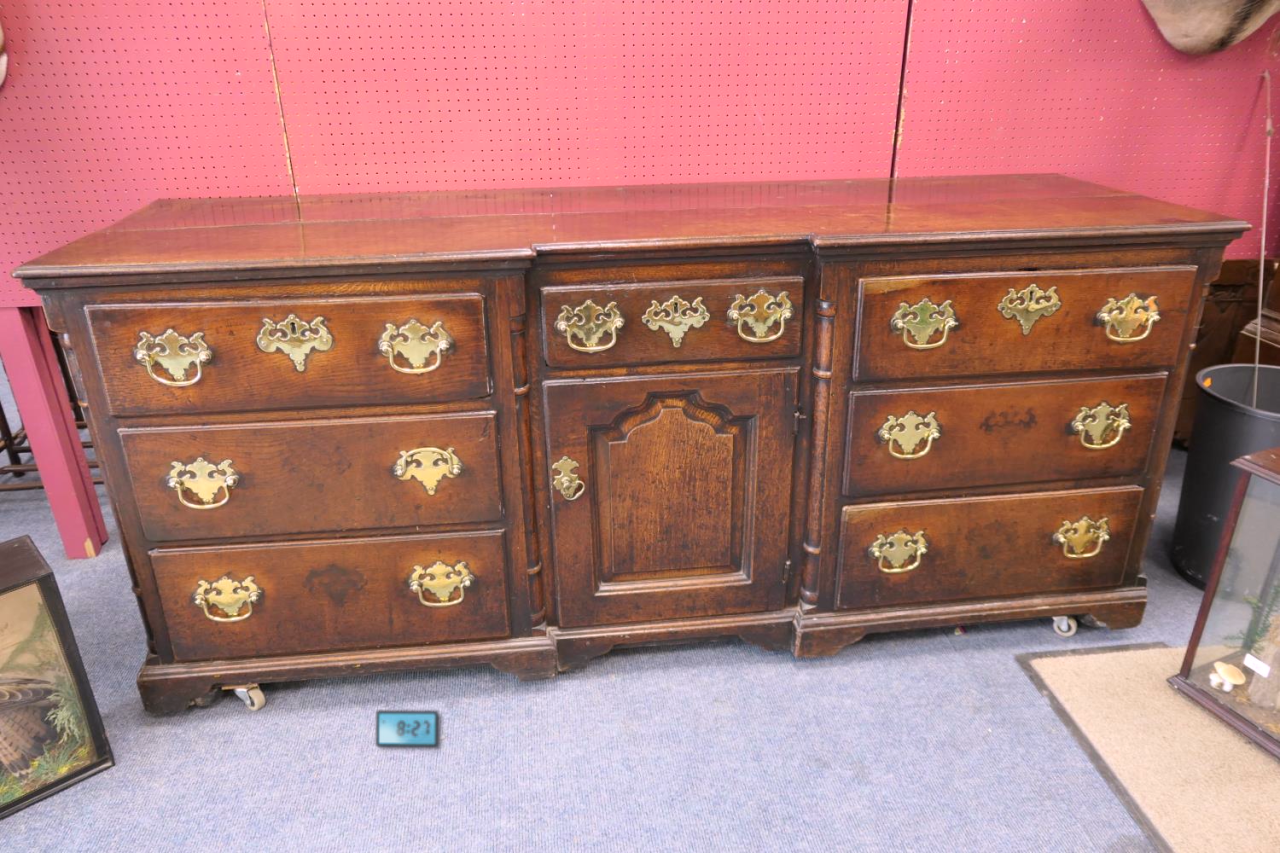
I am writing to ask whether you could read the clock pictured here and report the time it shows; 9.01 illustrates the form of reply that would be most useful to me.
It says 8.27
